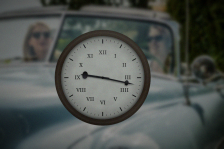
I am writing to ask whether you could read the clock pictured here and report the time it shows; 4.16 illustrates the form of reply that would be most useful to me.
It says 9.17
